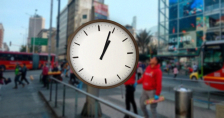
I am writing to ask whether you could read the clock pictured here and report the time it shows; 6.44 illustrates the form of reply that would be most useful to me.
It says 1.04
